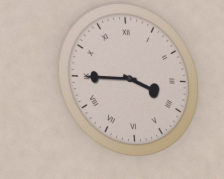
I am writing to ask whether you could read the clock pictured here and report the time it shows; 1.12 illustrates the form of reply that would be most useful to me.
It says 3.45
